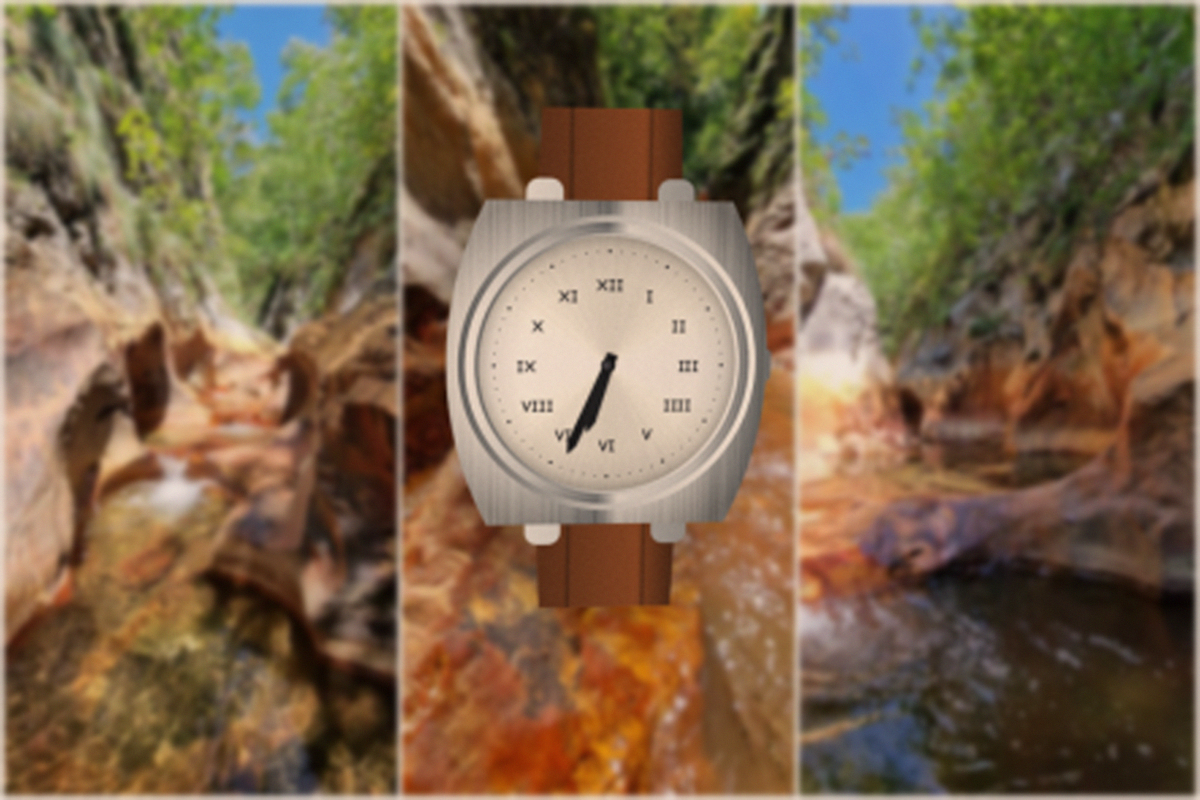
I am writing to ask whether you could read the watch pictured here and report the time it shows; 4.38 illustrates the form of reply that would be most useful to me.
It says 6.34
